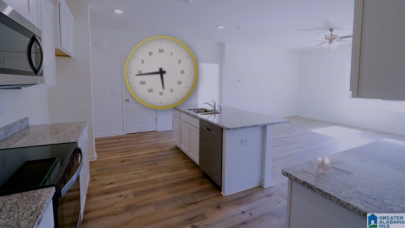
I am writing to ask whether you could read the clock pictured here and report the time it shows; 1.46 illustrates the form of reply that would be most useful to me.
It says 5.44
